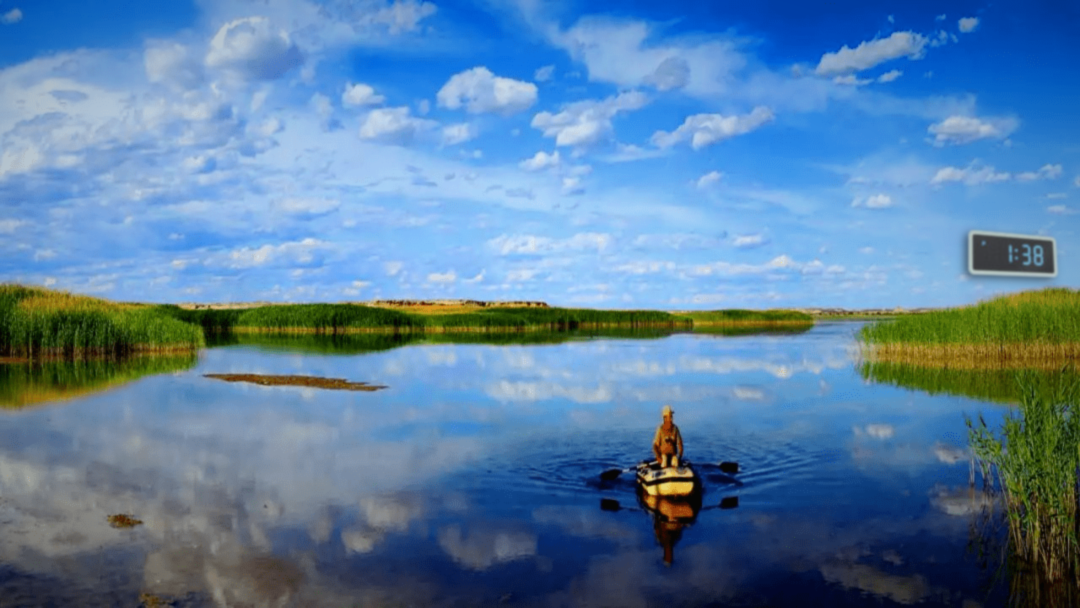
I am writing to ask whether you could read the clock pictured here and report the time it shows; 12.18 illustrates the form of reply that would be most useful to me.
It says 1.38
